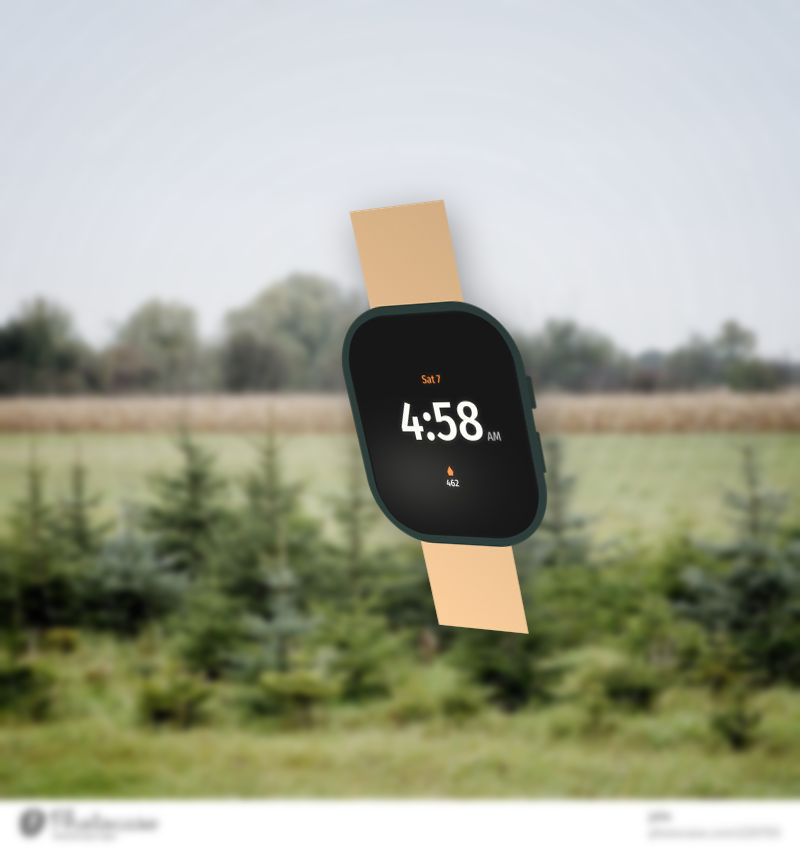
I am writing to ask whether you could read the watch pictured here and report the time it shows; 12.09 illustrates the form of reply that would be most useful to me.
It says 4.58
